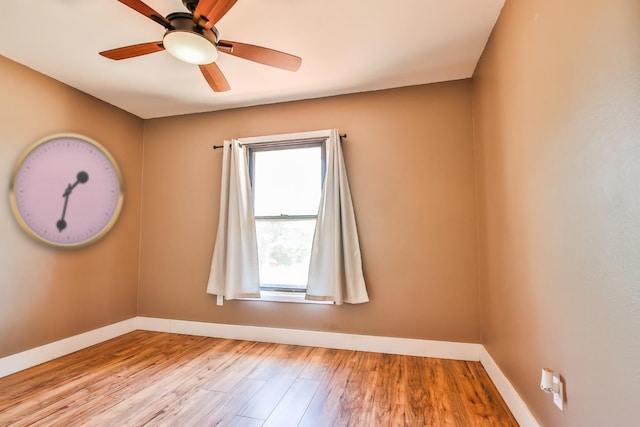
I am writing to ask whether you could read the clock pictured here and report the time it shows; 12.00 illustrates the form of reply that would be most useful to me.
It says 1.32
